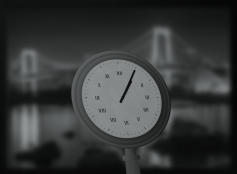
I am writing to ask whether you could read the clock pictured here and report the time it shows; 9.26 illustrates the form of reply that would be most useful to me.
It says 1.05
